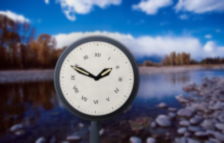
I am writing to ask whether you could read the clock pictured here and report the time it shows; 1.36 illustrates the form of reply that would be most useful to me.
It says 1.49
